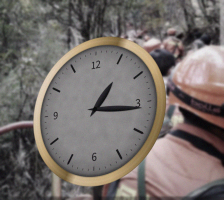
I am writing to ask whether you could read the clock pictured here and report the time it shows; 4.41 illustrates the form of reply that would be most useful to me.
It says 1.16
